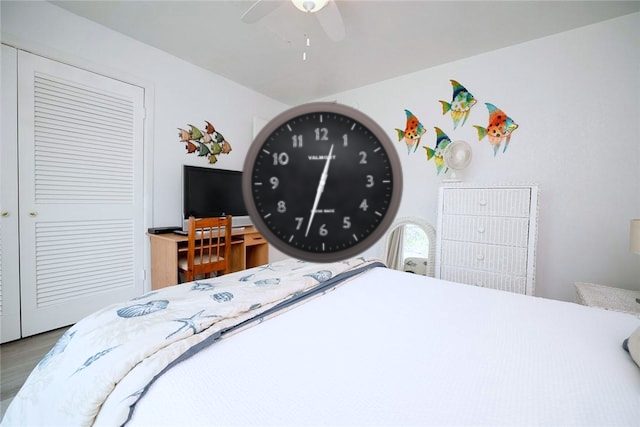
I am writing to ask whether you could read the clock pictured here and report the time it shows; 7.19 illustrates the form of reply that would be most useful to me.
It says 12.33
